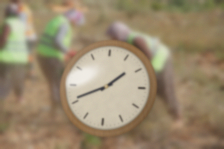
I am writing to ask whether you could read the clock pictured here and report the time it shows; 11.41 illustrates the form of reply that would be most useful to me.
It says 1.41
